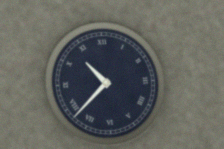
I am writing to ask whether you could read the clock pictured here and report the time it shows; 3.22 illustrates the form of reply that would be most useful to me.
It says 10.38
